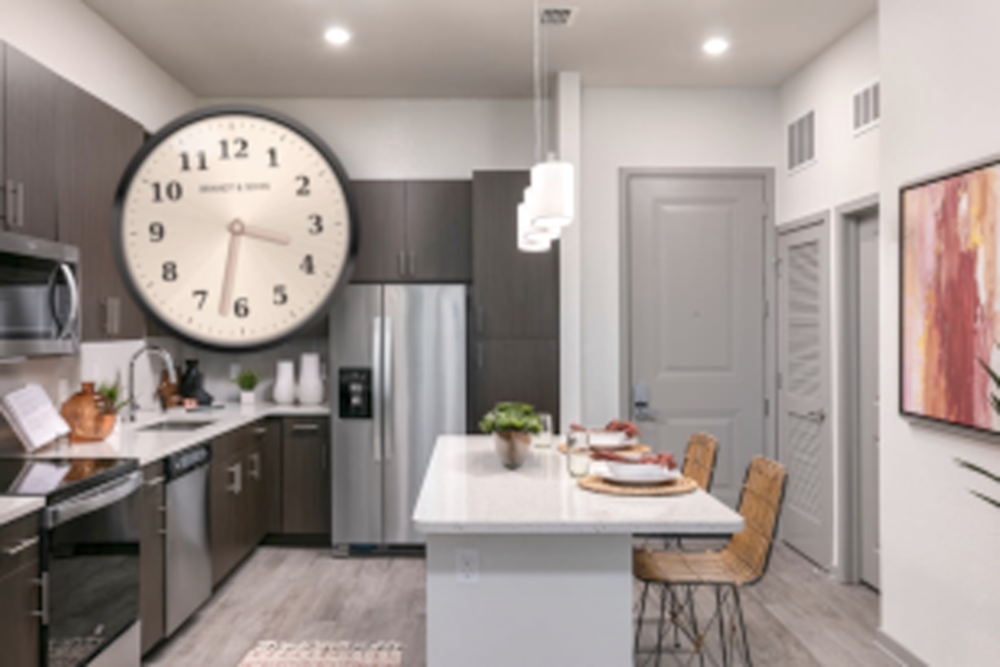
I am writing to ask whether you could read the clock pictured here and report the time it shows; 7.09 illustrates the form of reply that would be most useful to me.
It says 3.32
